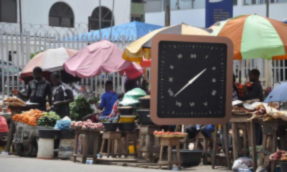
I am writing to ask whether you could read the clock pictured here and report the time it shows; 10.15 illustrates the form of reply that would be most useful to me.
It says 1.38
